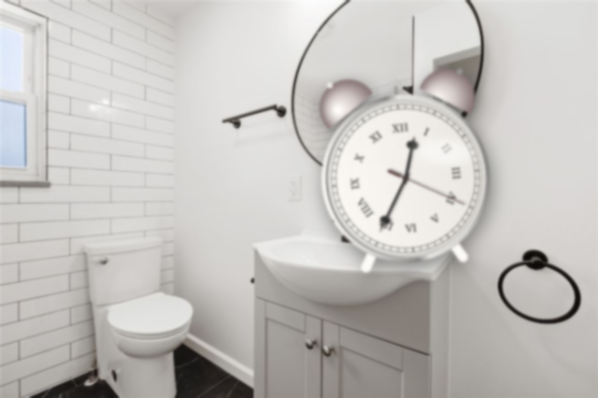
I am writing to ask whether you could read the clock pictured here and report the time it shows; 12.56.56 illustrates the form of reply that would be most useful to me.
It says 12.35.20
